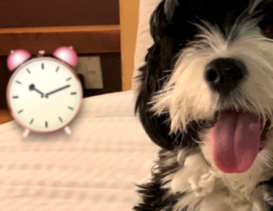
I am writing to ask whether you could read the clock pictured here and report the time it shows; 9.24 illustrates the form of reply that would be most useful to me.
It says 10.12
